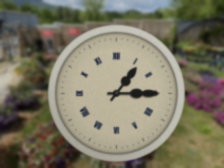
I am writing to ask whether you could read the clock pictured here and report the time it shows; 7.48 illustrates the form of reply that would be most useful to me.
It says 1.15
